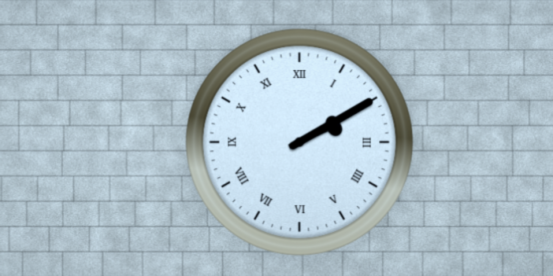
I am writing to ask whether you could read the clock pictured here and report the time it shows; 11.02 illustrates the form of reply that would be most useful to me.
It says 2.10
